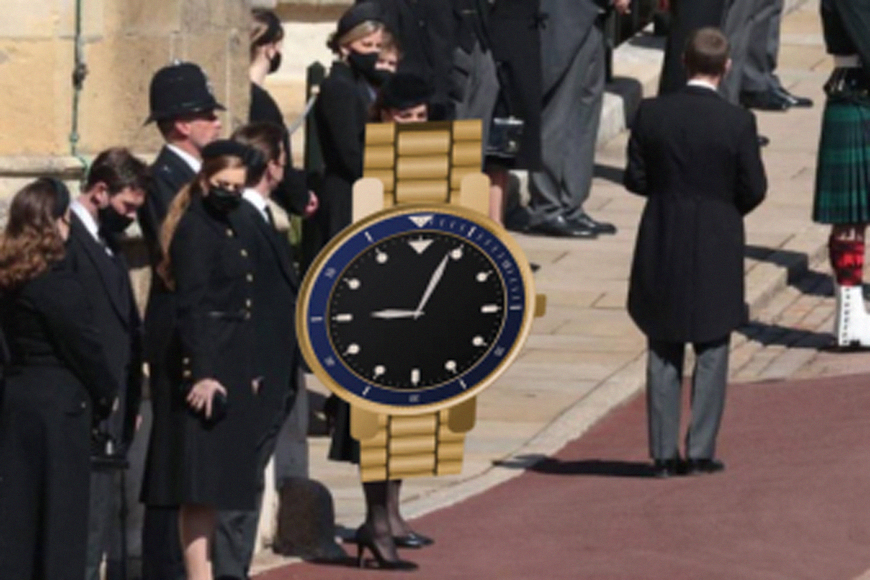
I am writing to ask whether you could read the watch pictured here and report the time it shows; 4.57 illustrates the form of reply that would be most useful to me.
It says 9.04
